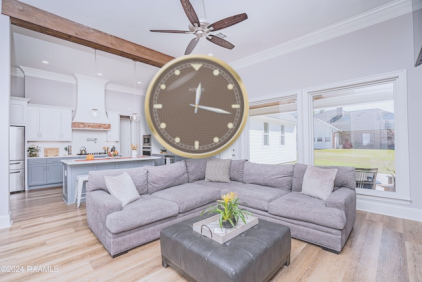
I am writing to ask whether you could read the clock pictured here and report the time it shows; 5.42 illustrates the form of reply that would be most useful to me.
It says 12.17
